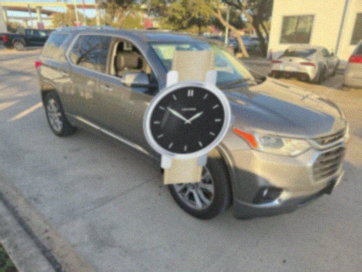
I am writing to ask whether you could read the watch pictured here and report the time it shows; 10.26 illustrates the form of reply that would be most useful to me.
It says 1.51
